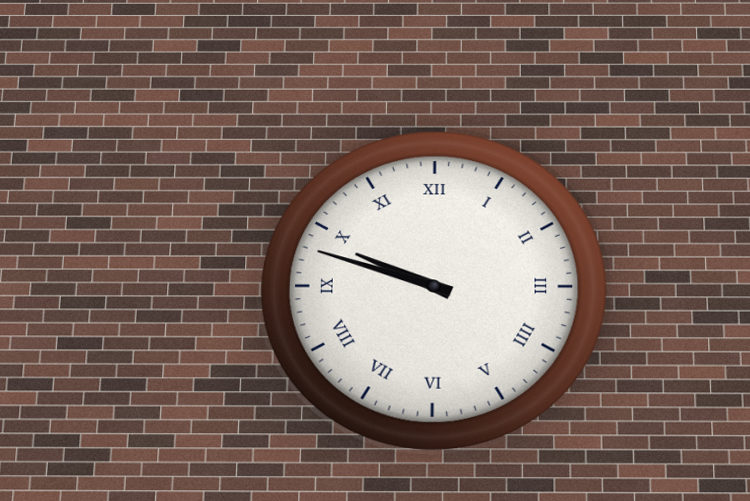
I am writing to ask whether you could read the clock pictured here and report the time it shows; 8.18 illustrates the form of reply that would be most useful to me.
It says 9.48
